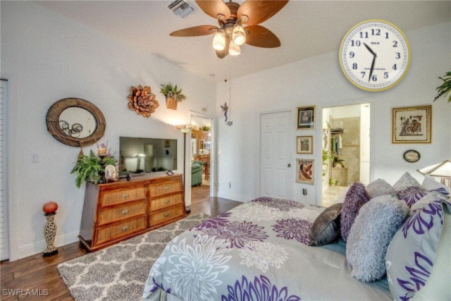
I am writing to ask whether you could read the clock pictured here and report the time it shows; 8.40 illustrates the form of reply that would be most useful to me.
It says 10.32
